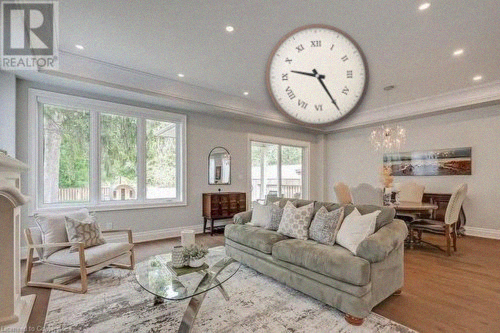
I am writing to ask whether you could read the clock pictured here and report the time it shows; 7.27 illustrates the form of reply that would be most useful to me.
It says 9.25
